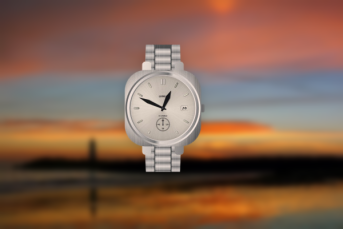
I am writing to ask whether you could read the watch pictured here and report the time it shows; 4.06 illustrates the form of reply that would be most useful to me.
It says 12.49
